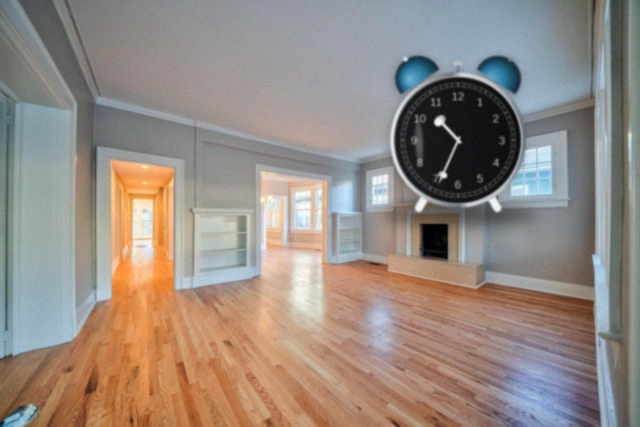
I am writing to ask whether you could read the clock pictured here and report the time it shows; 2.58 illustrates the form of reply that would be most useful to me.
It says 10.34
